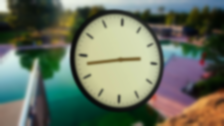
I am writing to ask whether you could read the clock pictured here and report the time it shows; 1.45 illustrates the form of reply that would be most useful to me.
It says 2.43
